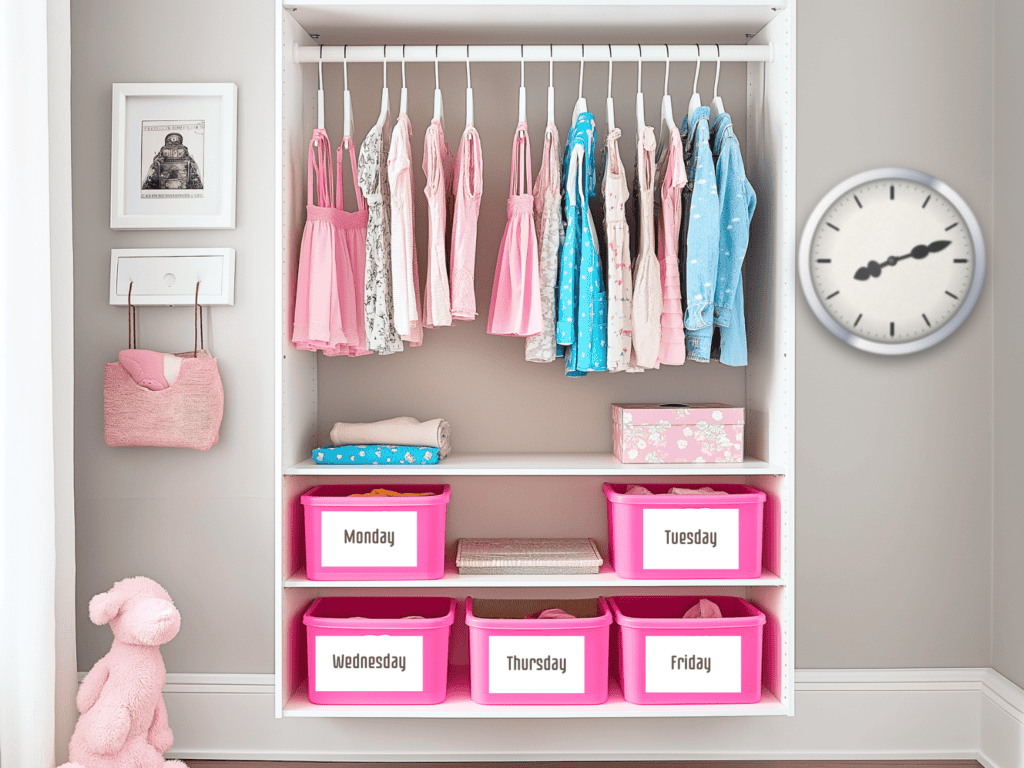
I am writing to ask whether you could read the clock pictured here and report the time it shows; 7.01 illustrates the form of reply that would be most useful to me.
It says 8.12
